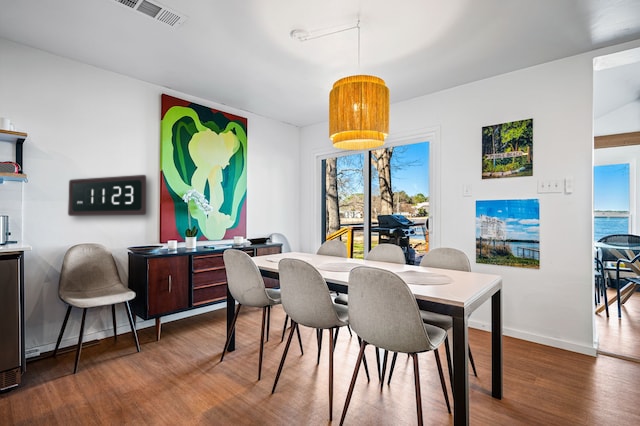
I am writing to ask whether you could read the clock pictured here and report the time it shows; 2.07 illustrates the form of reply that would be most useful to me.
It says 11.23
